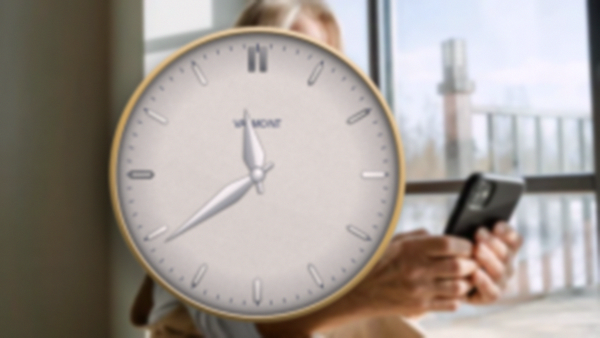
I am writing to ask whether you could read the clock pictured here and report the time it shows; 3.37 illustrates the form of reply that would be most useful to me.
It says 11.39
